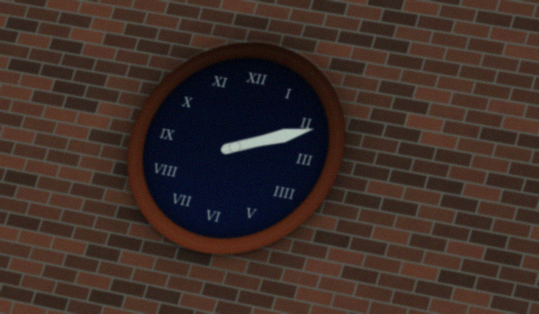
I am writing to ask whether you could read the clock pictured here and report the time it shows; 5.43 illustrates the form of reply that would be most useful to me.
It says 2.11
